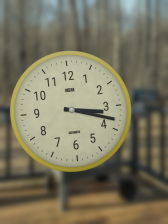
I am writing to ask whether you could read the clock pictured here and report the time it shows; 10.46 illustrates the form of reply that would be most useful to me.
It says 3.18
